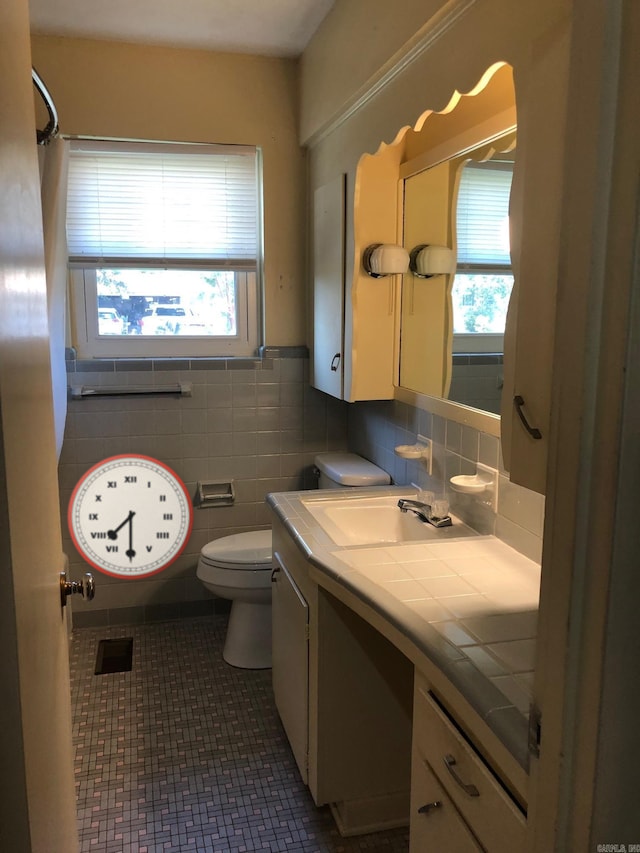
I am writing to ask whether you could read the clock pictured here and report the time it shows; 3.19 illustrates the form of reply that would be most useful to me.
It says 7.30
